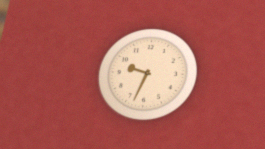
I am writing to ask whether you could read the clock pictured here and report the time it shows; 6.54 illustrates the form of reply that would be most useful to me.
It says 9.33
